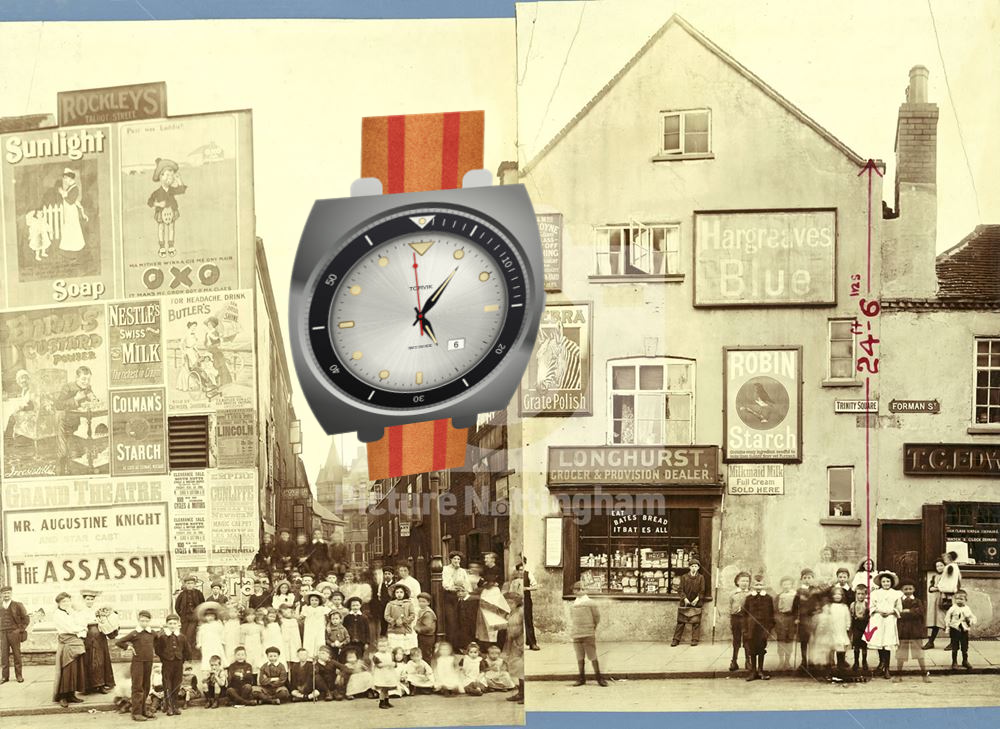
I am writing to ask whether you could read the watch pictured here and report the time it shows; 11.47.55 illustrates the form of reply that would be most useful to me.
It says 5.05.59
